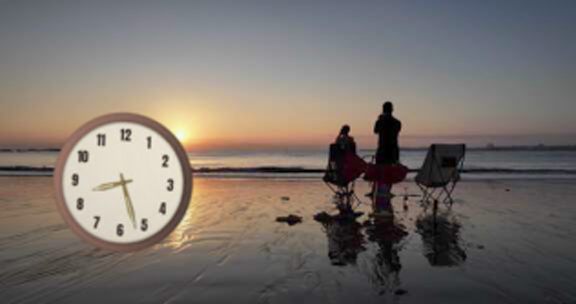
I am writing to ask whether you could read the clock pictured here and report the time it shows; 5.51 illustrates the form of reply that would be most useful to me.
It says 8.27
